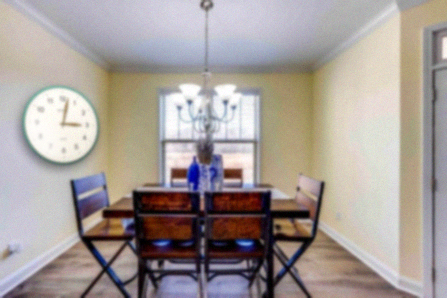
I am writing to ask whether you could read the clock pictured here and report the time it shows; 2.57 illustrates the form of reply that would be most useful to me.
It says 3.02
